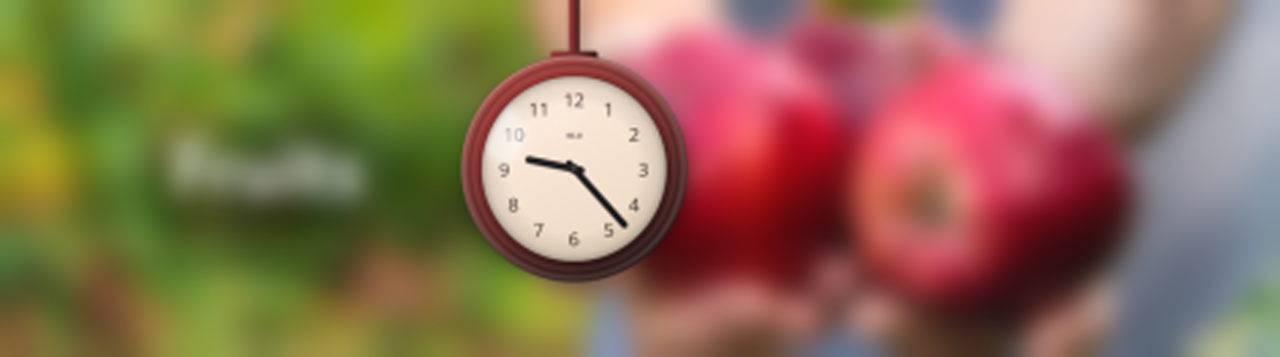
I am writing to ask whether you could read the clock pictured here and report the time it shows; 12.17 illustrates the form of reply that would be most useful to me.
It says 9.23
